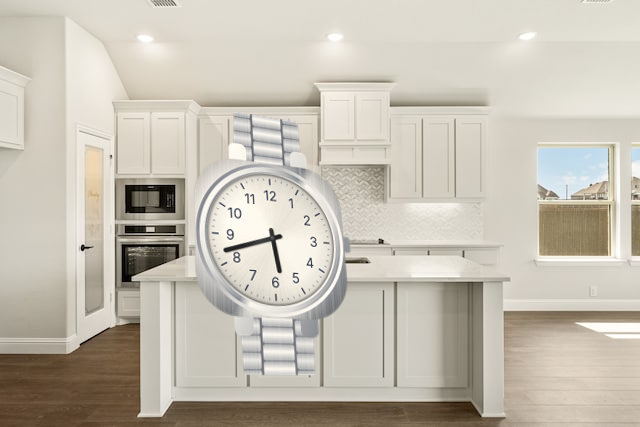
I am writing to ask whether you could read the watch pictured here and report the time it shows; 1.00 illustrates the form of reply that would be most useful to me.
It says 5.42
